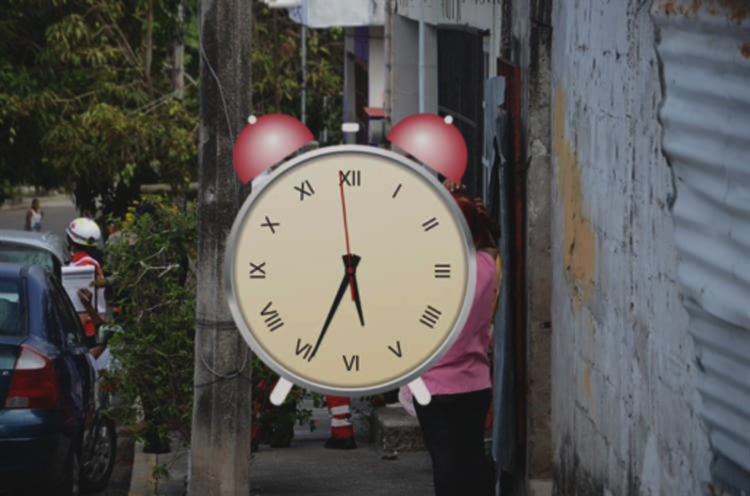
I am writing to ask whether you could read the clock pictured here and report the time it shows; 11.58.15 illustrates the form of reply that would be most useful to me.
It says 5.33.59
